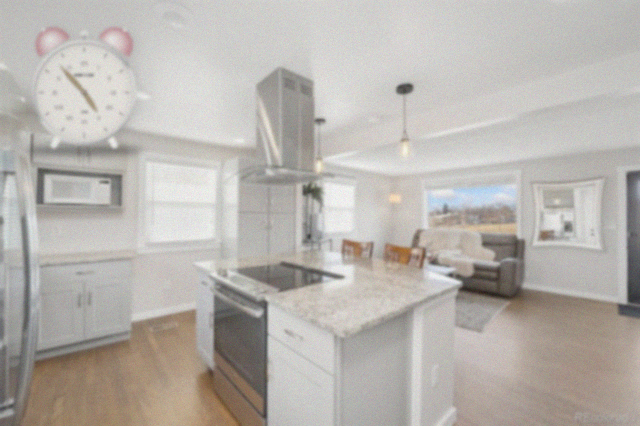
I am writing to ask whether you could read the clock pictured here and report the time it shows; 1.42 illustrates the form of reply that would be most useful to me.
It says 4.53
